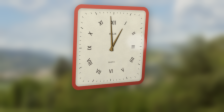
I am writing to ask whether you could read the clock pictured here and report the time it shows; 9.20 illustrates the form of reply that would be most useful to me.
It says 12.59
